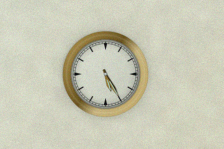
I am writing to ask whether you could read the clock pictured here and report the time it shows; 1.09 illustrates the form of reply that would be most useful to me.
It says 5.25
